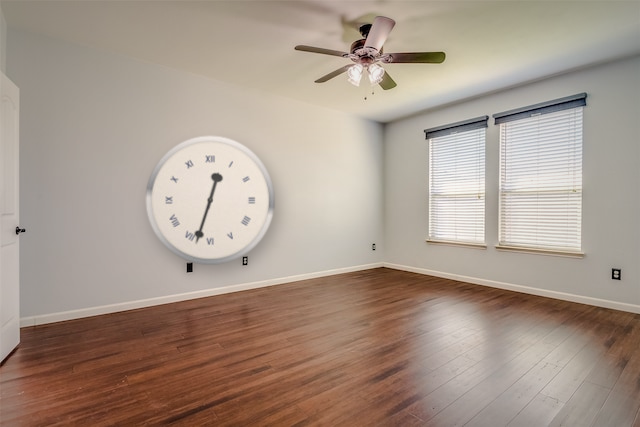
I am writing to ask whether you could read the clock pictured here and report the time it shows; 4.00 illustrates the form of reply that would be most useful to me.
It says 12.33
